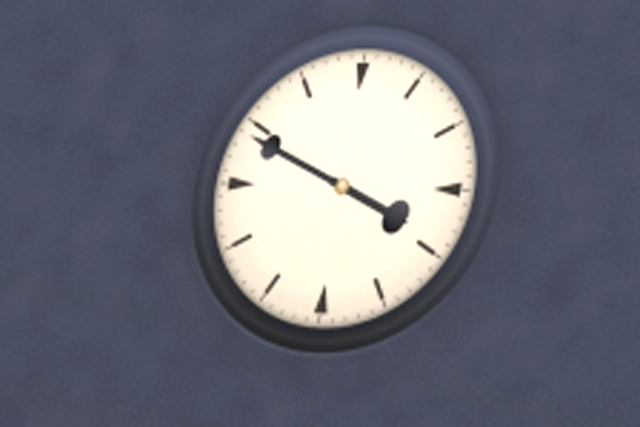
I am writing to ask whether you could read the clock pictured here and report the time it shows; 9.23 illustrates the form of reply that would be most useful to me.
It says 3.49
